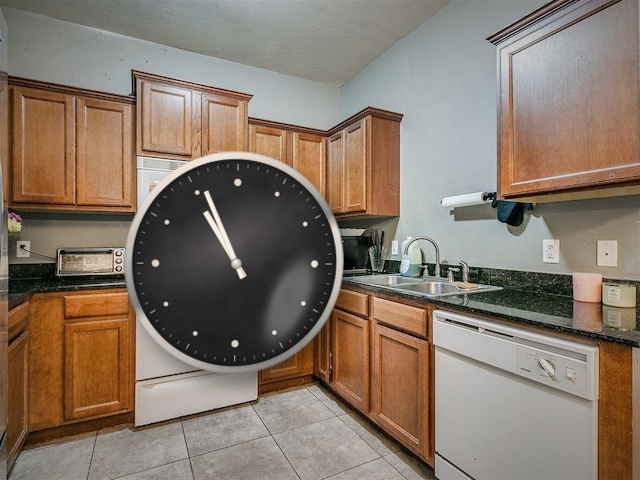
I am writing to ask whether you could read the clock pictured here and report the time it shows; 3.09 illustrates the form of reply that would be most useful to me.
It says 10.56
